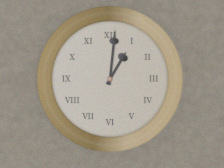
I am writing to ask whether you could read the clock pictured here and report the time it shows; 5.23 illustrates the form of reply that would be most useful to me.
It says 1.01
